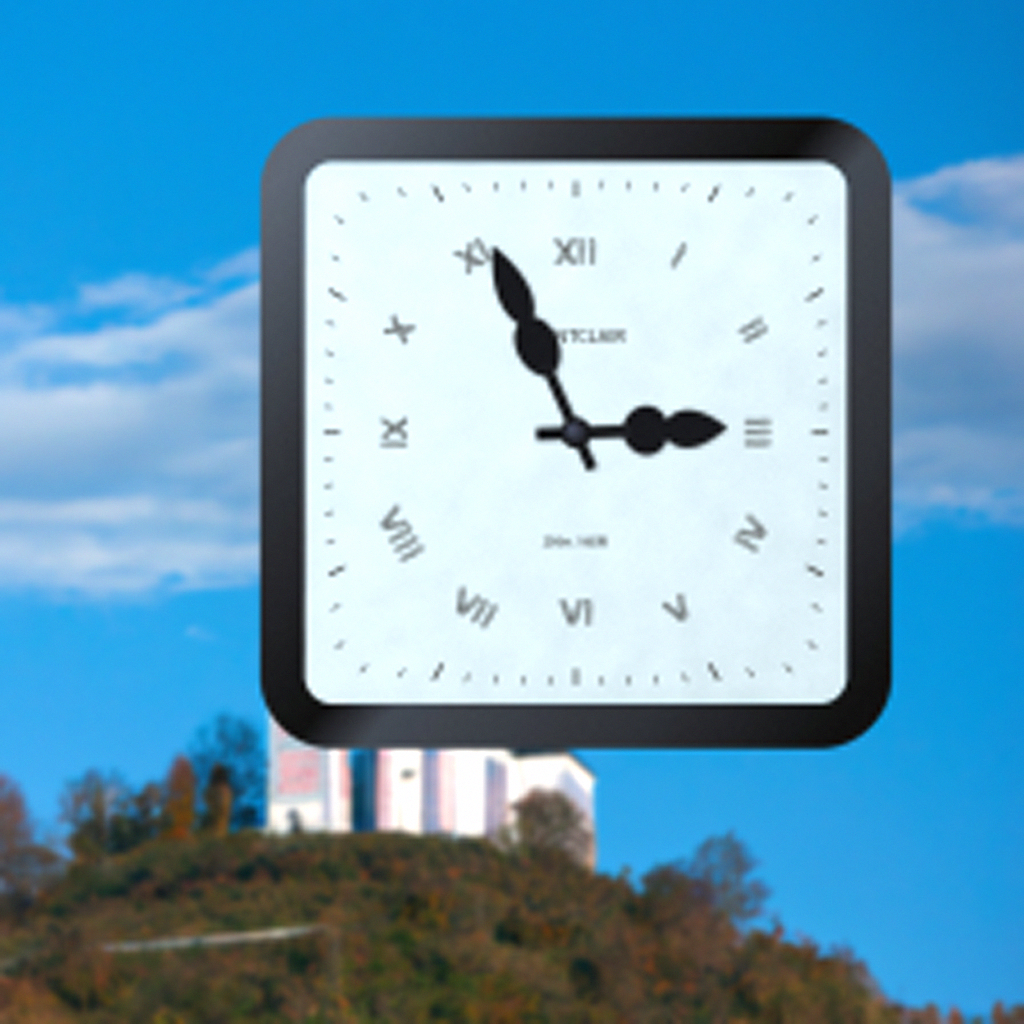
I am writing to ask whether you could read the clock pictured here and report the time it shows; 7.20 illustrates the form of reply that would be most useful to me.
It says 2.56
